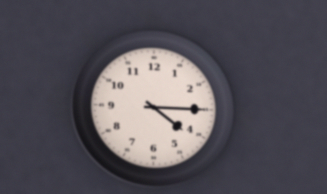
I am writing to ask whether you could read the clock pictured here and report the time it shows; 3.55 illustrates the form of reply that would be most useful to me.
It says 4.15
